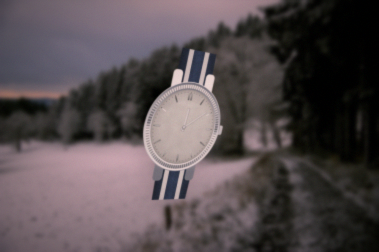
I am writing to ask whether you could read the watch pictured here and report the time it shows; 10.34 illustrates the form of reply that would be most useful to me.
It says 12.09
